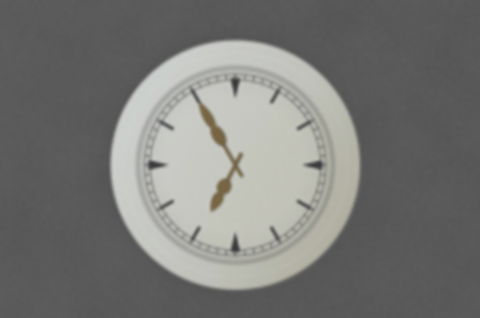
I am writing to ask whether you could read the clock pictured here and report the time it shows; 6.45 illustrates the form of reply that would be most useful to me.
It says 6.55
